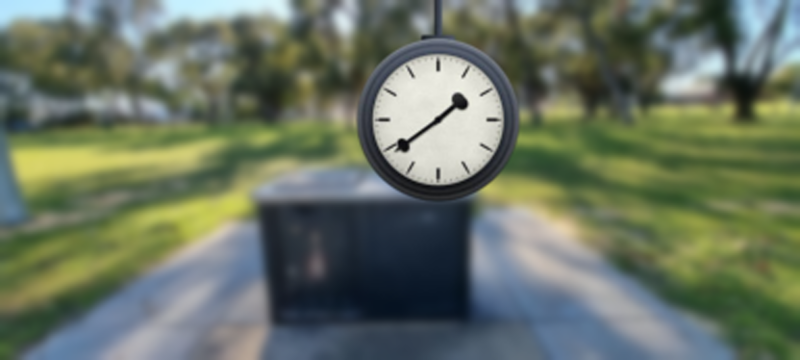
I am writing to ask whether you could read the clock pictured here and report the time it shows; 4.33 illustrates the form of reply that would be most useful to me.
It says 1.39
